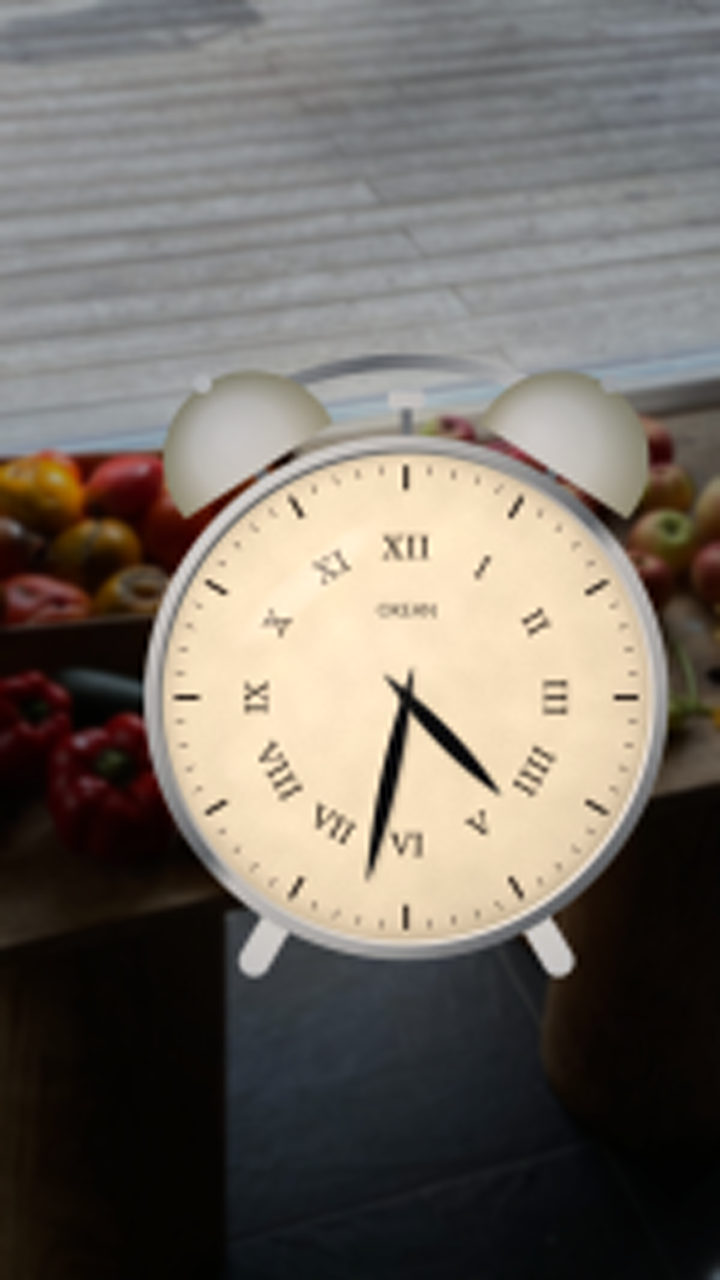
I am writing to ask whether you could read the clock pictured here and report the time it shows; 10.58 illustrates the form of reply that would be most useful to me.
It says 4.32
